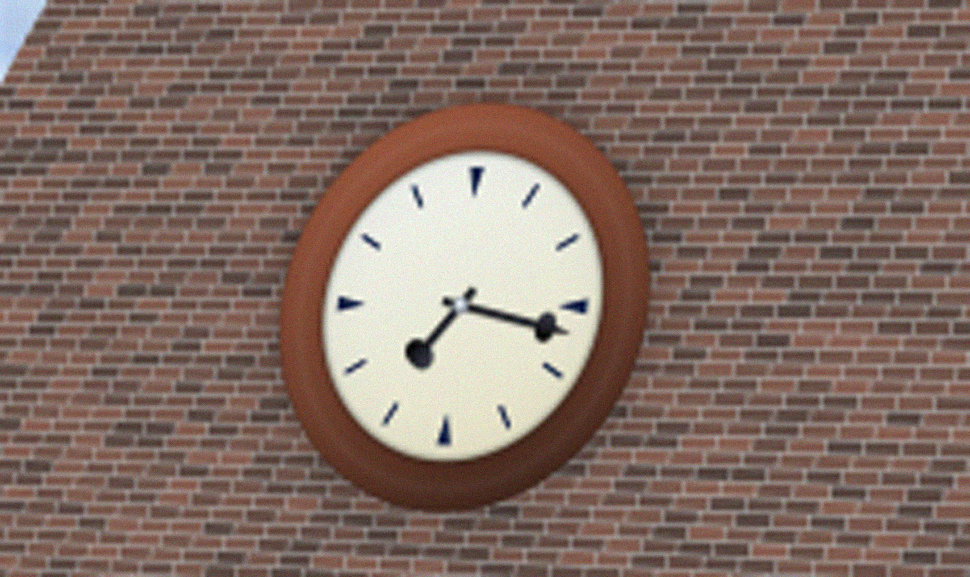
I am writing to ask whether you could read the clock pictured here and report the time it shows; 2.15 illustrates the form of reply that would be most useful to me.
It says 7.17
